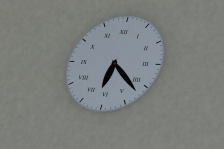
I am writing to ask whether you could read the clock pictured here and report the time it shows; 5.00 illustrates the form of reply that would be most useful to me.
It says 6.22
